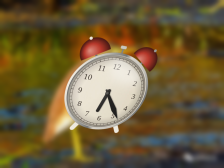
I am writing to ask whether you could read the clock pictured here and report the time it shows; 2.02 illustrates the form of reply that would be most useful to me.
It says 6.24
